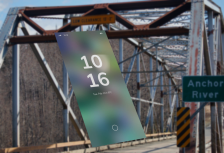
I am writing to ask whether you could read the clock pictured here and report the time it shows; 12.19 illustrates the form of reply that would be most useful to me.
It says 10.16
